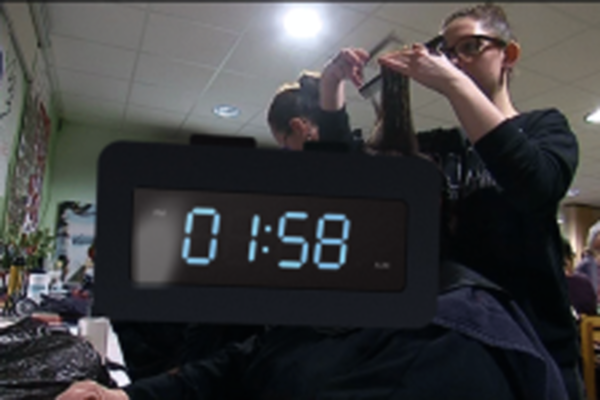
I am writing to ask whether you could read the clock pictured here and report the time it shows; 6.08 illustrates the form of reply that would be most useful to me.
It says 1.58
